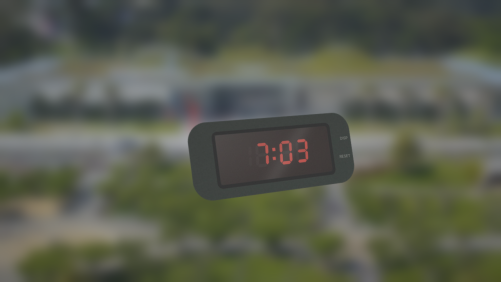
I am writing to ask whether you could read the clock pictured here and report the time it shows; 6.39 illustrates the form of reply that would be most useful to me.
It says 7.03
